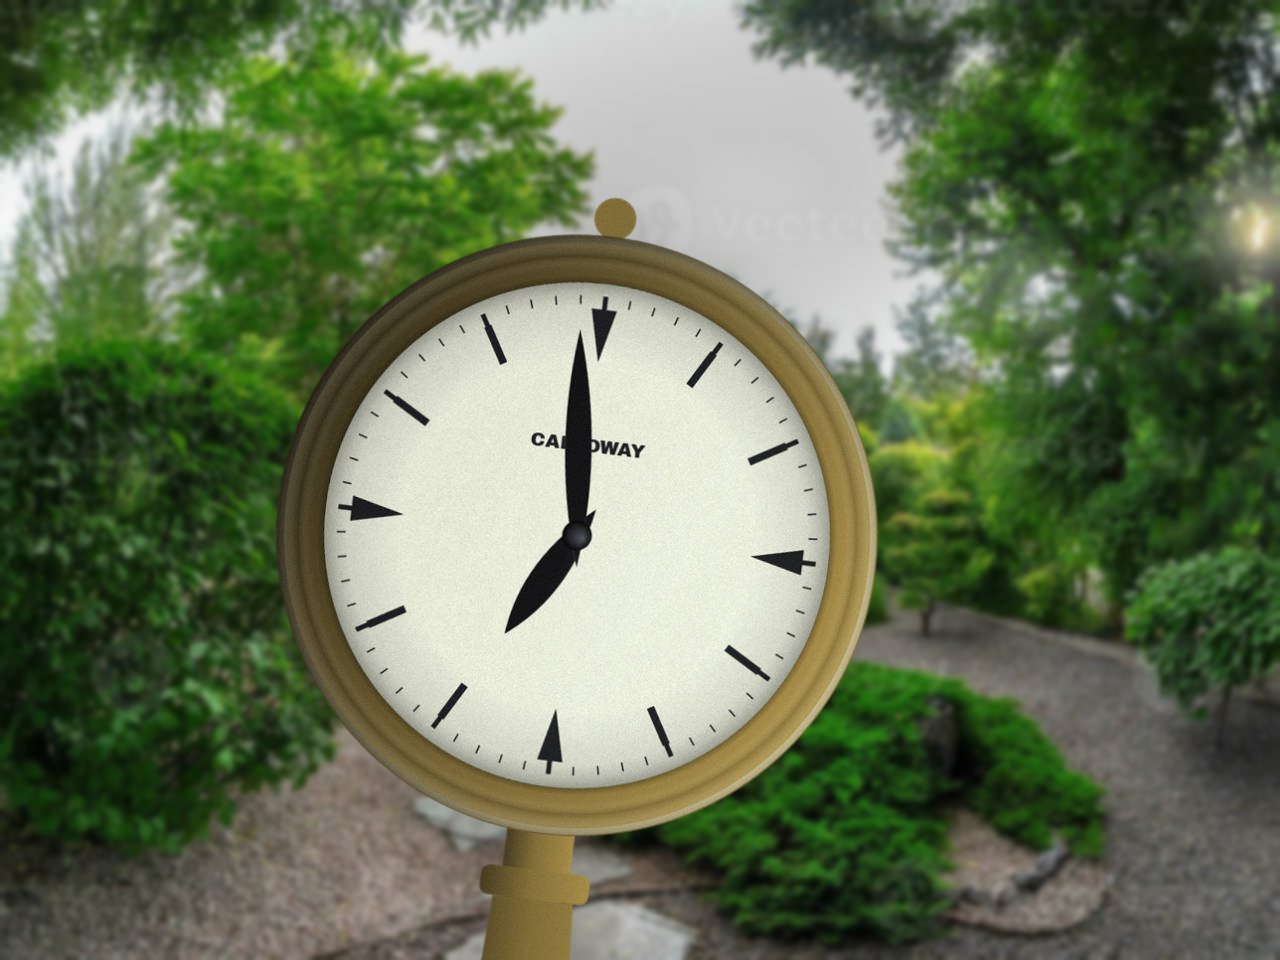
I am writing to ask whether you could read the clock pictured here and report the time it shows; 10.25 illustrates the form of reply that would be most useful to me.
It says 6.59
